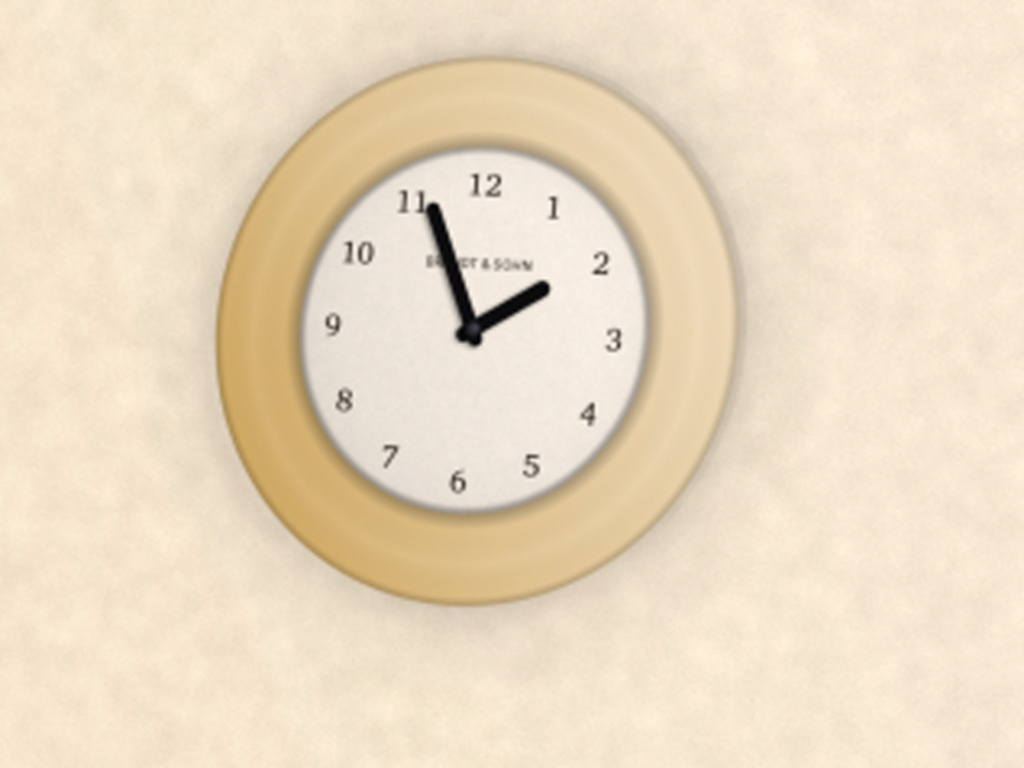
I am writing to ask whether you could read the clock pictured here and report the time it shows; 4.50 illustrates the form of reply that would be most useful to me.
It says 1.56
